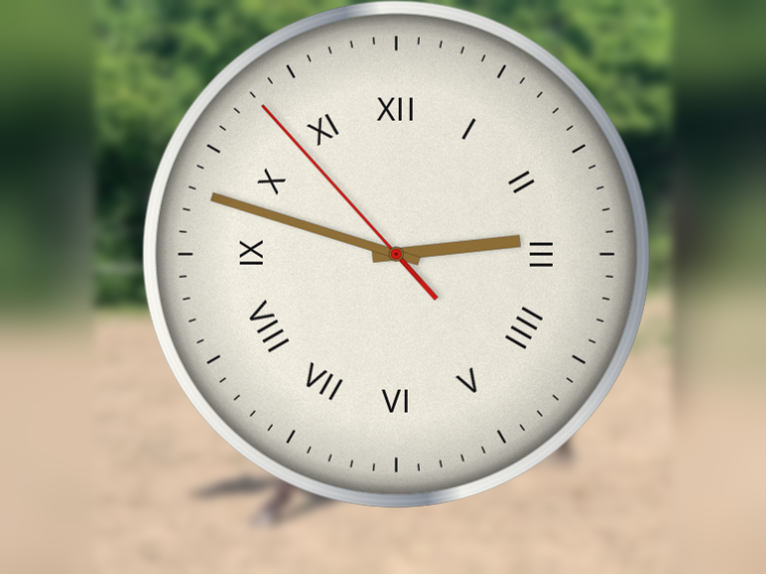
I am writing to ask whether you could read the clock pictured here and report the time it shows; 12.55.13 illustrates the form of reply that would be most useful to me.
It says 2.47.53
